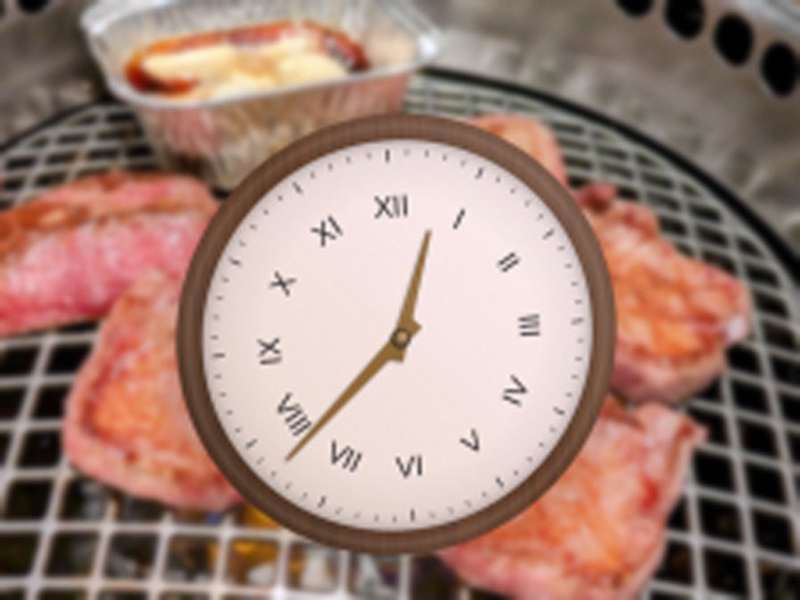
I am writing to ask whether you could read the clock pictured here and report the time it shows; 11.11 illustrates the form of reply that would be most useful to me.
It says 12.38
